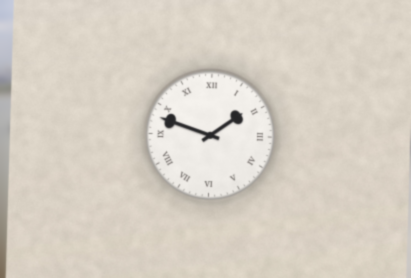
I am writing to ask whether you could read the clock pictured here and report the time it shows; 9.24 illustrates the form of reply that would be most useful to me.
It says 1.48
